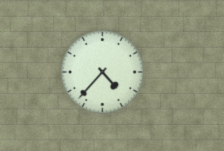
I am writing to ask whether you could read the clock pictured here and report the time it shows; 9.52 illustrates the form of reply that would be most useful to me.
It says 4.37
